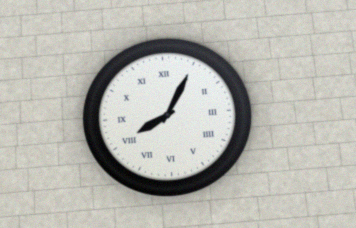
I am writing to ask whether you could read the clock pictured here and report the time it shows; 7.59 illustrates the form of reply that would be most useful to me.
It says 8.05
